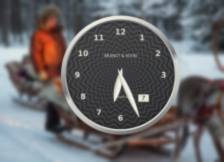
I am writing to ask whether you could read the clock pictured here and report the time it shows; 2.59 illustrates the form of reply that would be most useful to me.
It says 6.26
